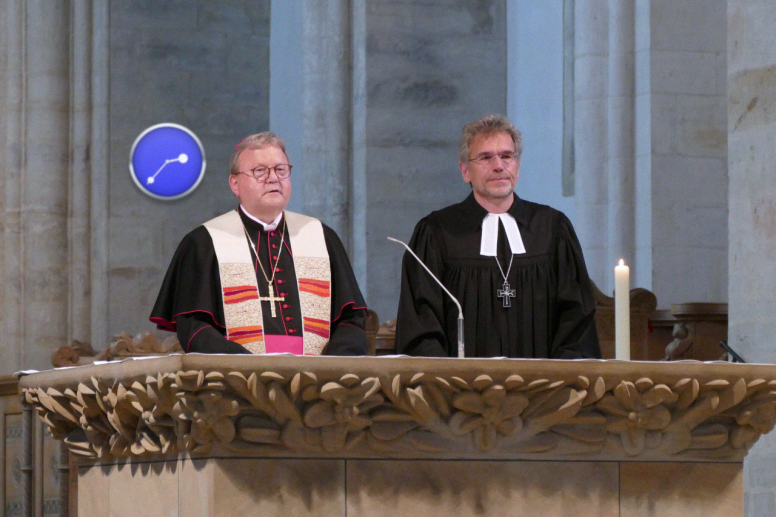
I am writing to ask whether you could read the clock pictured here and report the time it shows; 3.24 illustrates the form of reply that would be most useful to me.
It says 2.37
